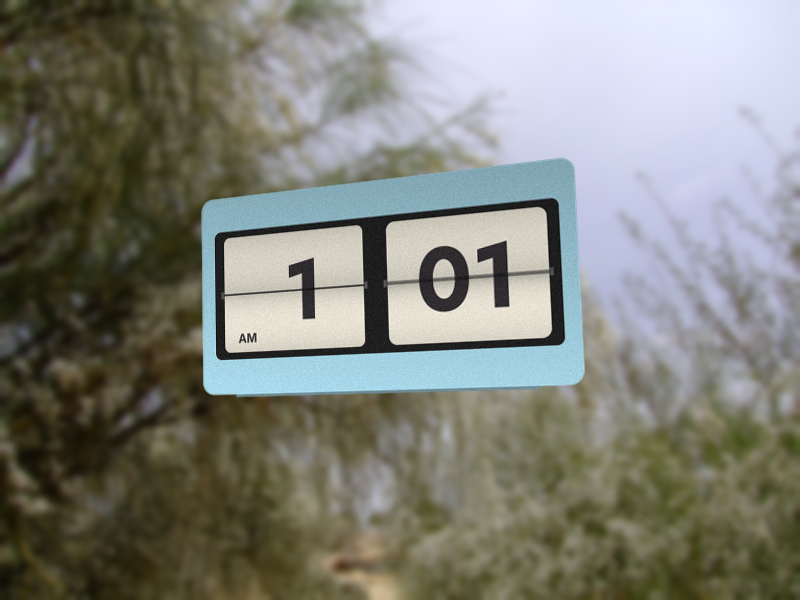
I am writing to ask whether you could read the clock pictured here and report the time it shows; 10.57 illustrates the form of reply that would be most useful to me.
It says 1.01
